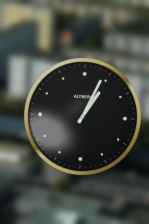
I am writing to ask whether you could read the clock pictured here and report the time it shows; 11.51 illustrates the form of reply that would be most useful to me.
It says 1.04
